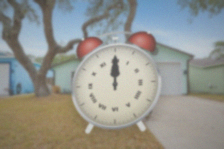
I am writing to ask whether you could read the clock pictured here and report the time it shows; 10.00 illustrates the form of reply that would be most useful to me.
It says 12.00
